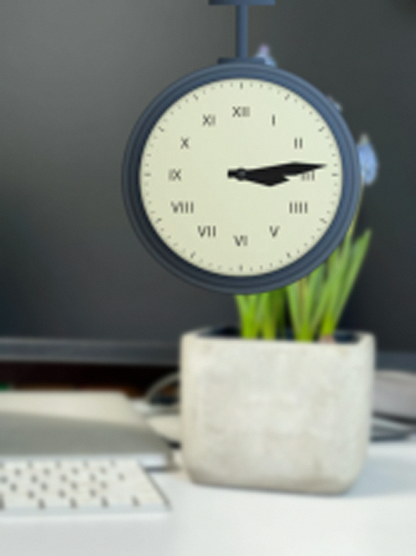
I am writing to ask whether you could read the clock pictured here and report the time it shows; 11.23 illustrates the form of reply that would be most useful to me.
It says 3.14
